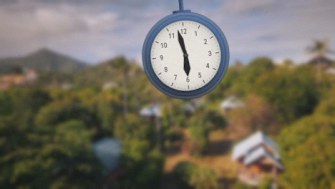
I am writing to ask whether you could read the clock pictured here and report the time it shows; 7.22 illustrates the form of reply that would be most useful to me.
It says 5.58
